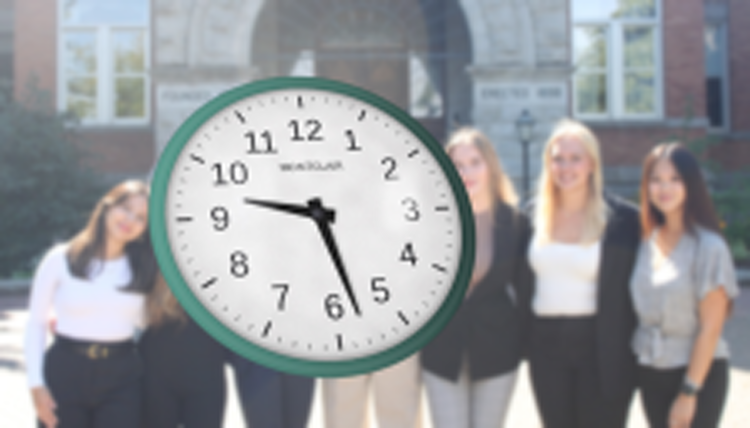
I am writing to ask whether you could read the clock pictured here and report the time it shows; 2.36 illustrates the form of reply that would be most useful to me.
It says 9.28
